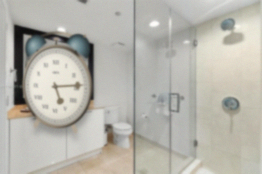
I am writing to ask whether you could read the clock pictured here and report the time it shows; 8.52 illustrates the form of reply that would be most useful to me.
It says 5.14
